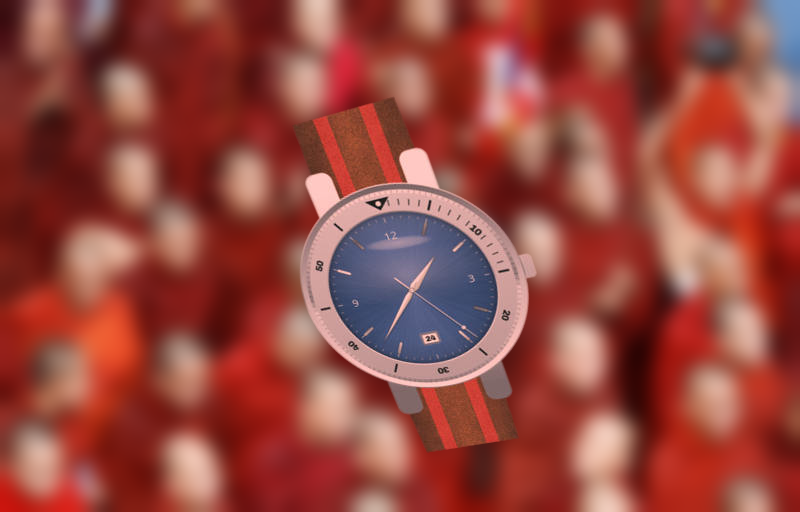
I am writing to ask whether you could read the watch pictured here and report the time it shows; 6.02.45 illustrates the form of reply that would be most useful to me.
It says 1.37.24
